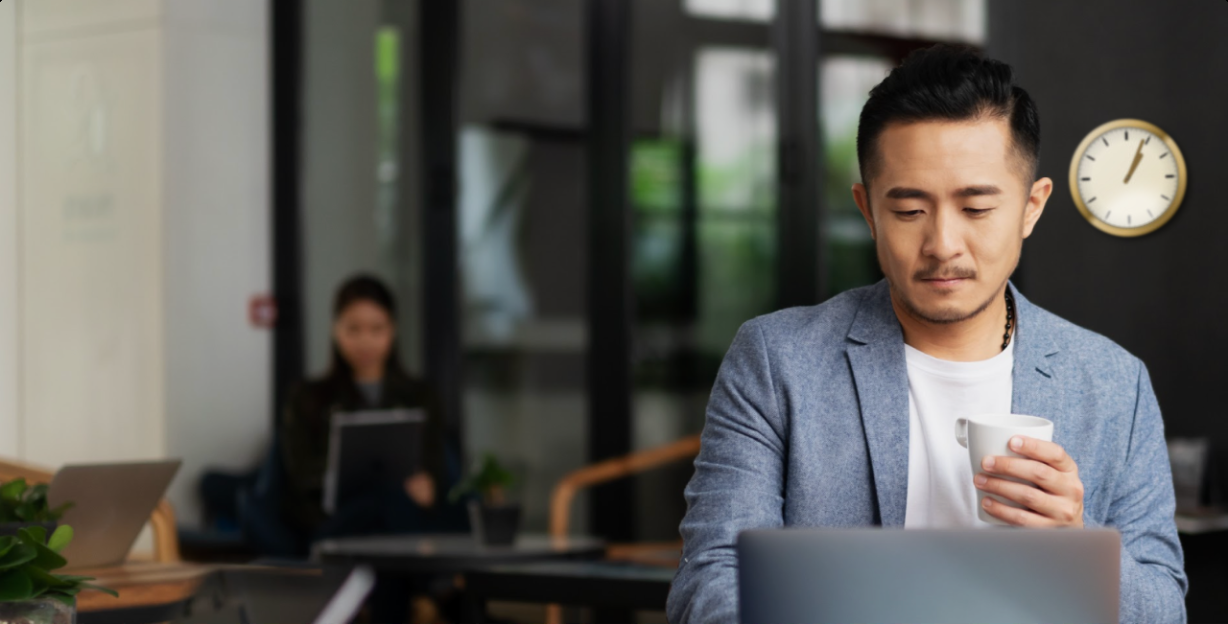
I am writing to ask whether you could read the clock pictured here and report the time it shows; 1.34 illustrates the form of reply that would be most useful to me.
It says 1.04
